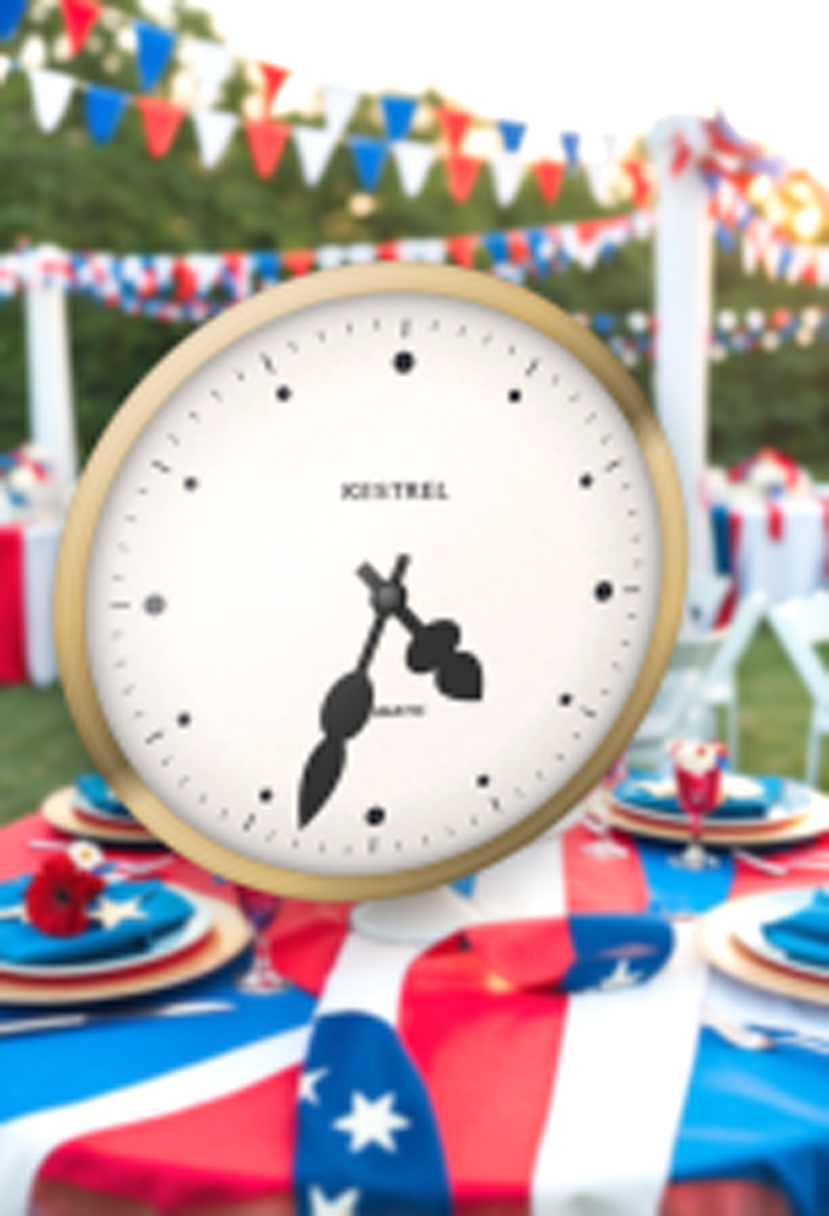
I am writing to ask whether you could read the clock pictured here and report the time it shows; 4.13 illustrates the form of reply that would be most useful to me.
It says 4.33
